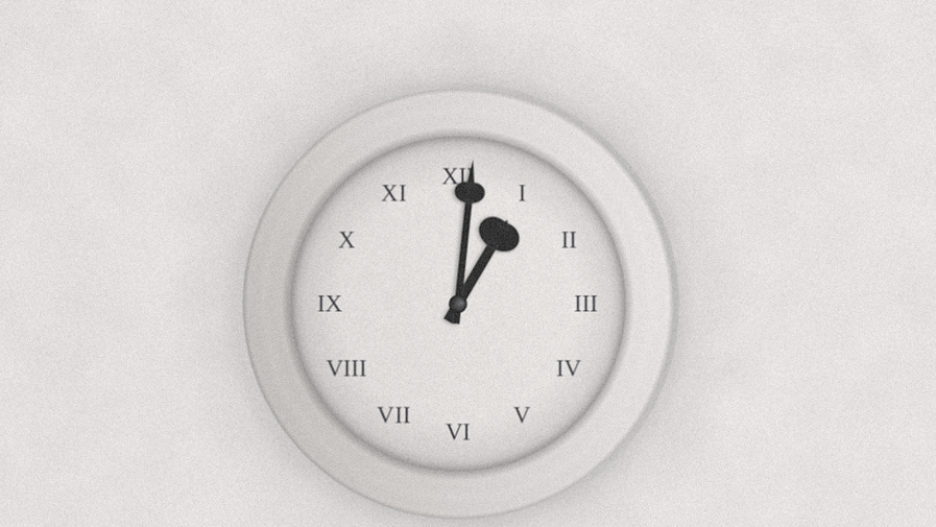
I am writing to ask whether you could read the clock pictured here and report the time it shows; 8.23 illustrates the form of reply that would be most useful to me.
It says 1.01
